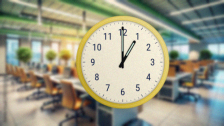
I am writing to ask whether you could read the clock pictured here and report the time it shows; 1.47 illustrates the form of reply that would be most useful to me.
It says 1.00
